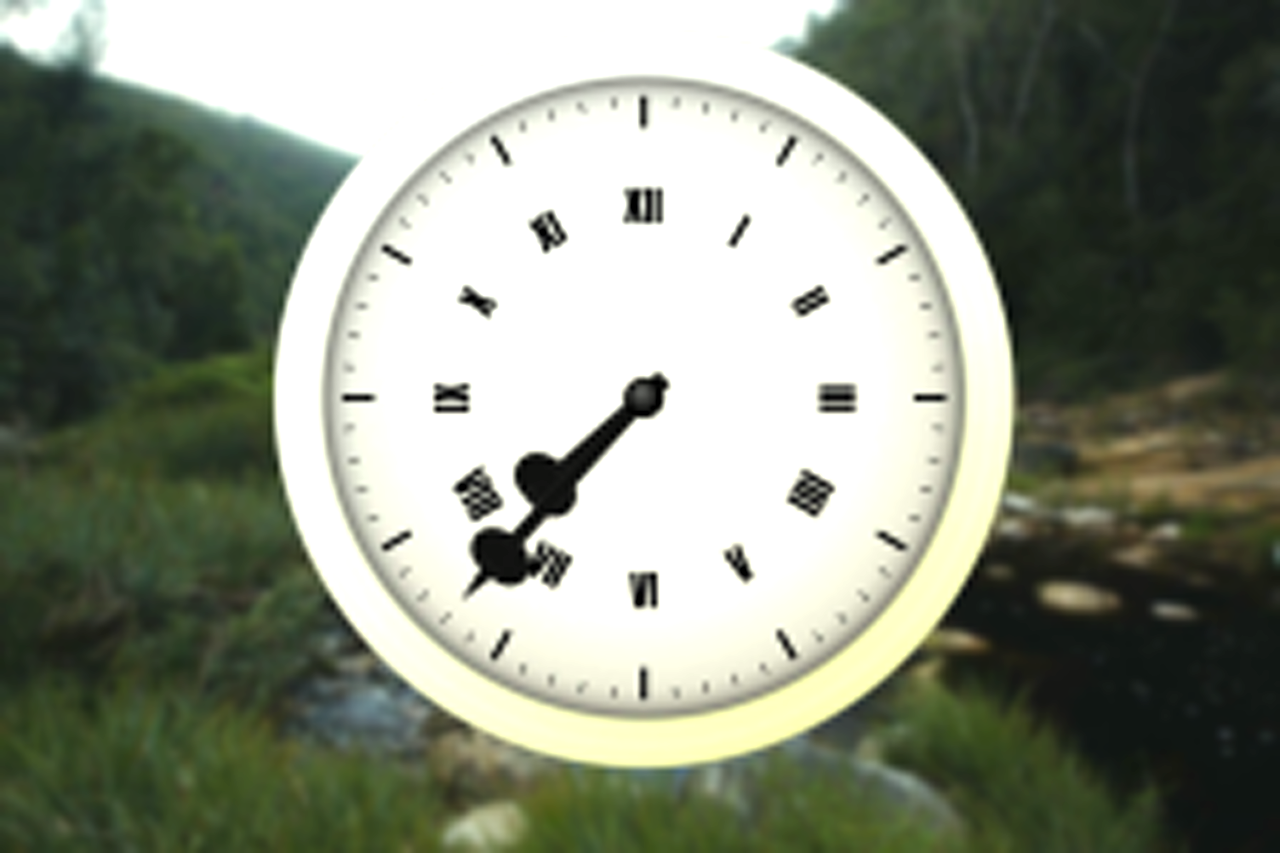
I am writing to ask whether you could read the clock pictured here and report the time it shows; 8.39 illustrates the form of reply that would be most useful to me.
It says 7.37
